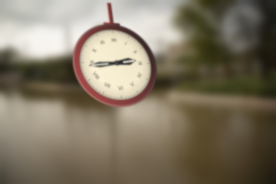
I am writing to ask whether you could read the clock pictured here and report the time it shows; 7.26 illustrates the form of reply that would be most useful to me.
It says 2.44
